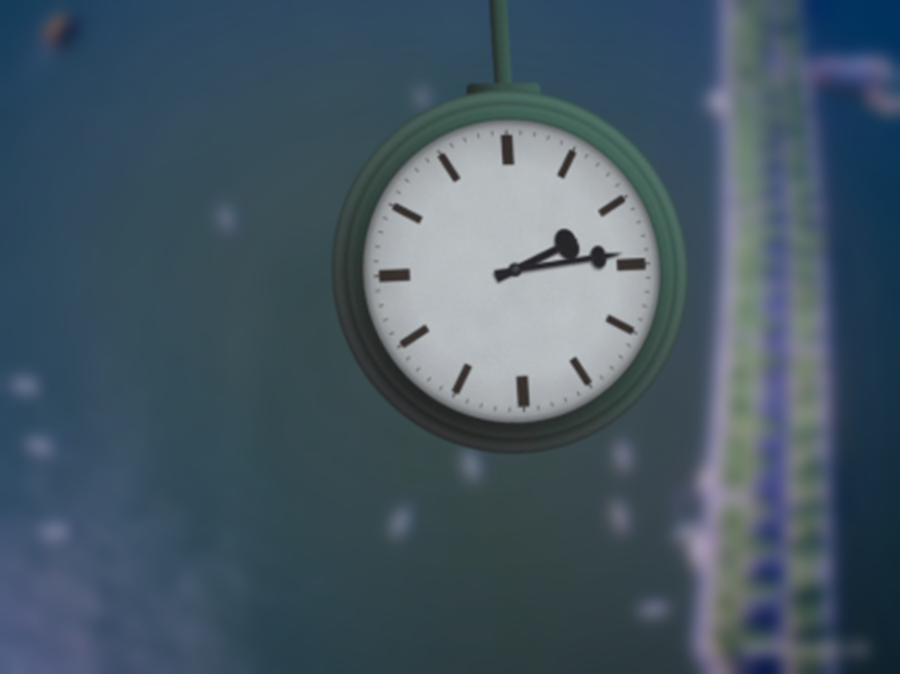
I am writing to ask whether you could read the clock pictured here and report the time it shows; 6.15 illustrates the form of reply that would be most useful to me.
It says 2.14
